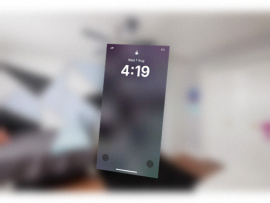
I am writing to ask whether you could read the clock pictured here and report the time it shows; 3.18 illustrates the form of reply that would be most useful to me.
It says 4.19
